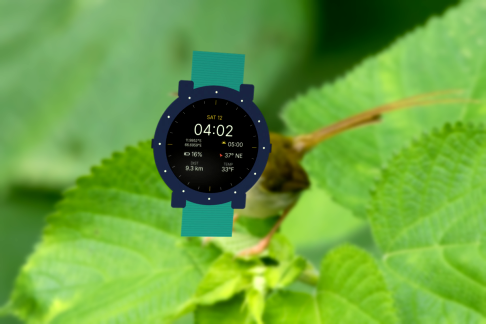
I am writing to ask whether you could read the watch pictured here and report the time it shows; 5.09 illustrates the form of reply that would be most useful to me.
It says 4.02
